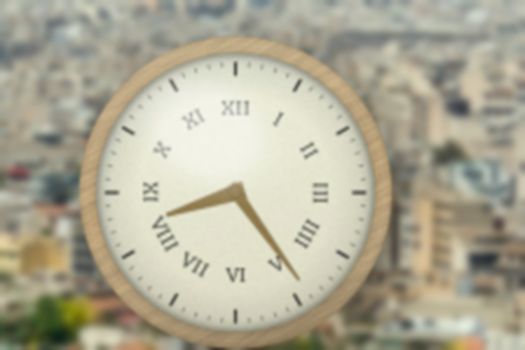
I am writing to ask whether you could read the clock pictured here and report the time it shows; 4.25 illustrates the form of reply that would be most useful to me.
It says 8.24
